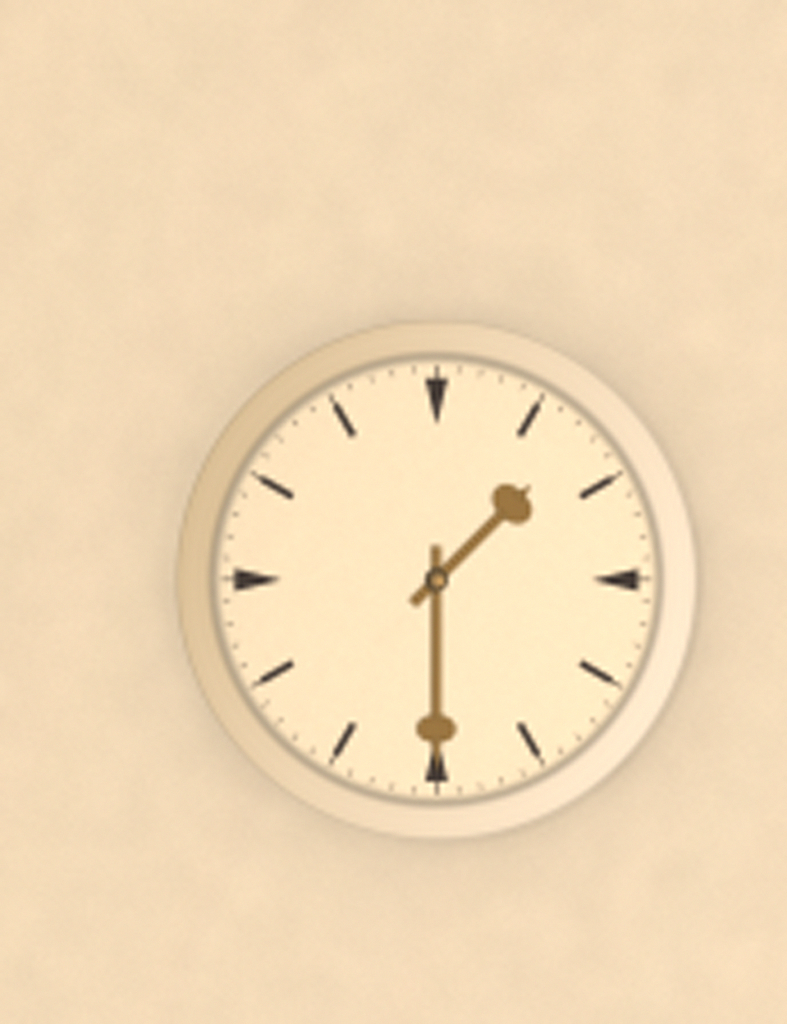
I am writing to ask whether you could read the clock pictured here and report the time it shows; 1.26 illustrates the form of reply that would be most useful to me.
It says 1.30
